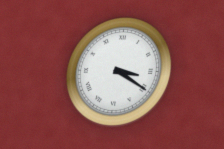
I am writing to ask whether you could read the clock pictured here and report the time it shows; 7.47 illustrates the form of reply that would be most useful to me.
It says 3.20
